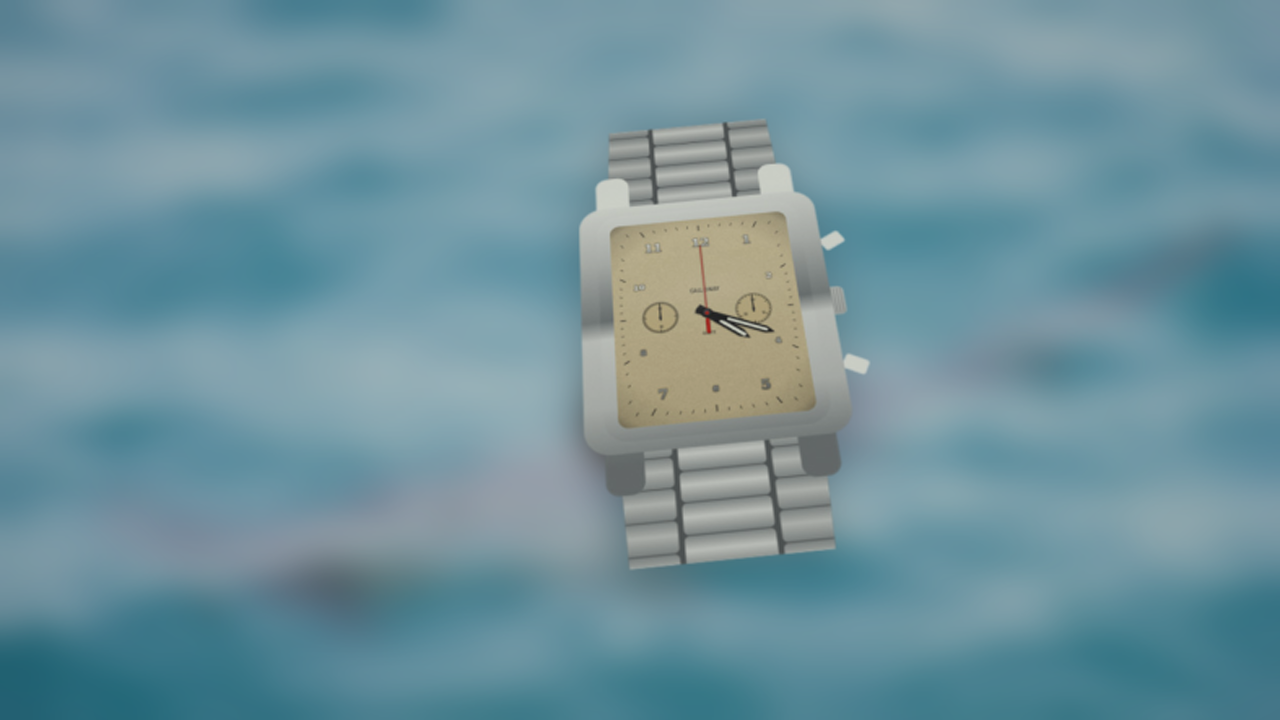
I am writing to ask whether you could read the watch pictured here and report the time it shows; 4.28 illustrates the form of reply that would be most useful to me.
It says 4.19
